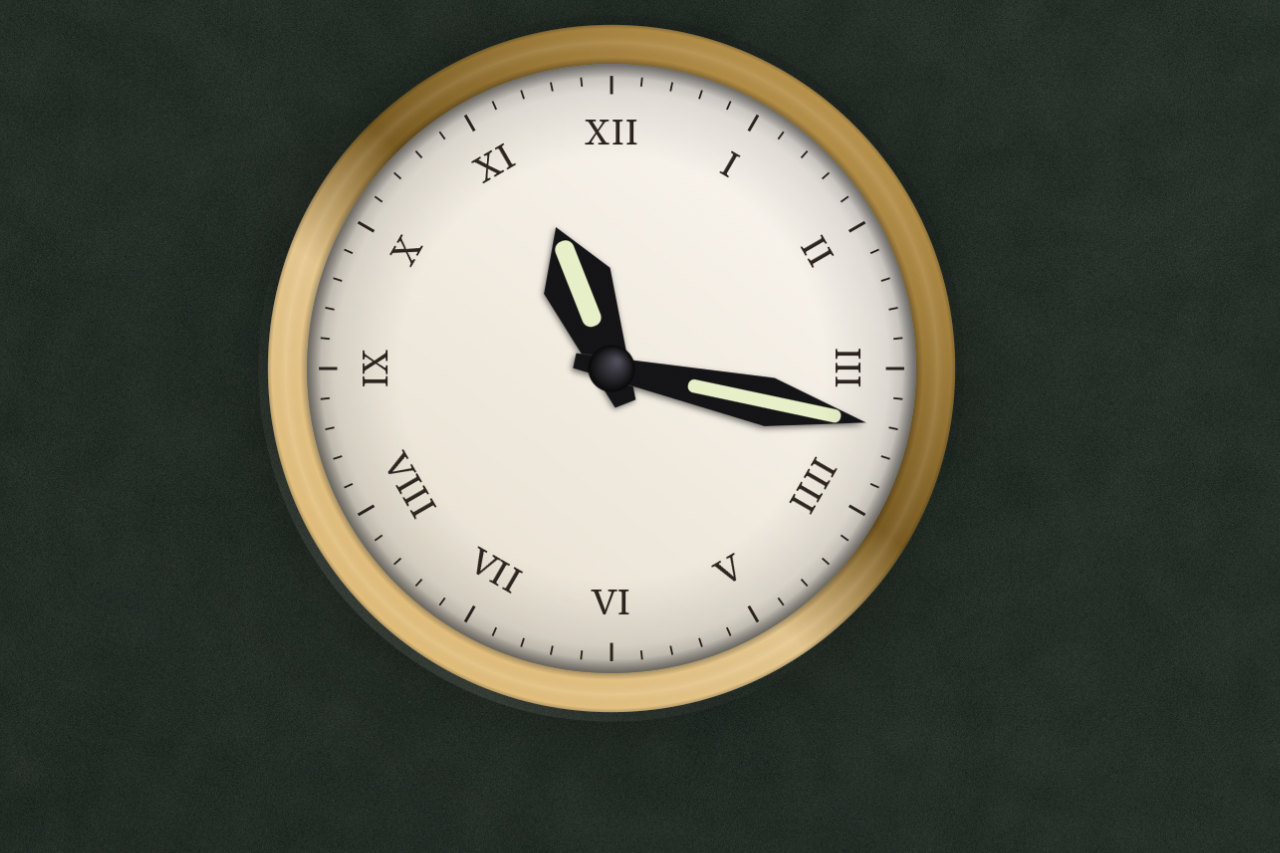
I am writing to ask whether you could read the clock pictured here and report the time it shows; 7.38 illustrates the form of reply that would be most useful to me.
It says 11.17
